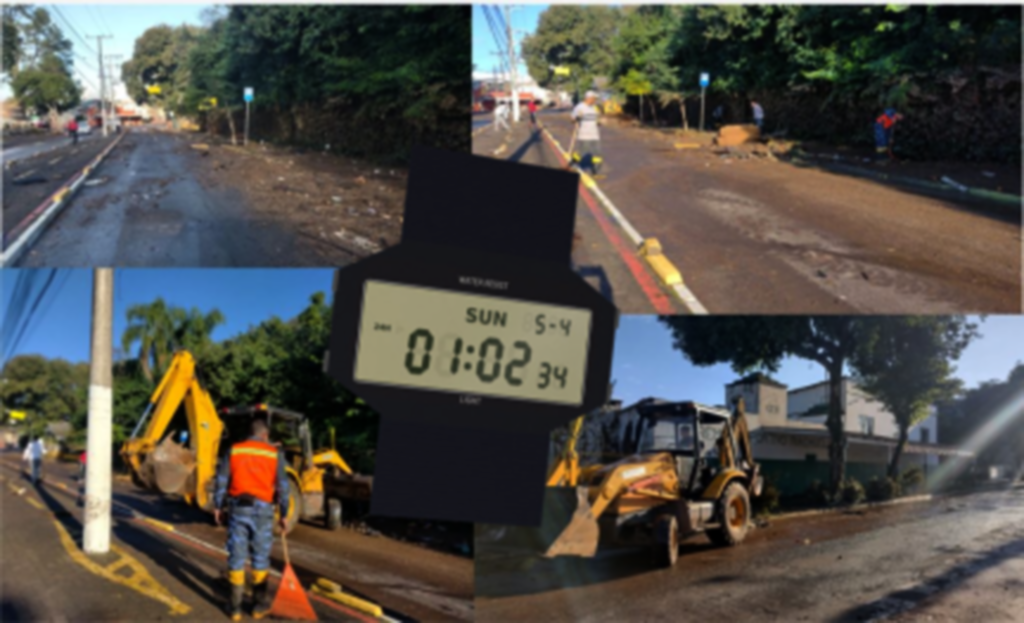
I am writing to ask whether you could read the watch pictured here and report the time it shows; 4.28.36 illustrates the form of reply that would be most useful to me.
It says 1.02.34
